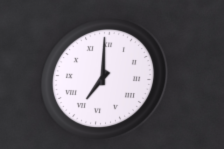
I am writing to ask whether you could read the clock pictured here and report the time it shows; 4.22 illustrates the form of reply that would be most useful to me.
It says 6.59
